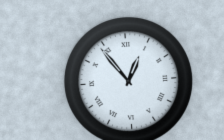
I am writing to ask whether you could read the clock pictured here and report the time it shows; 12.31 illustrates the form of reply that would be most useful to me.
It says 12.54
